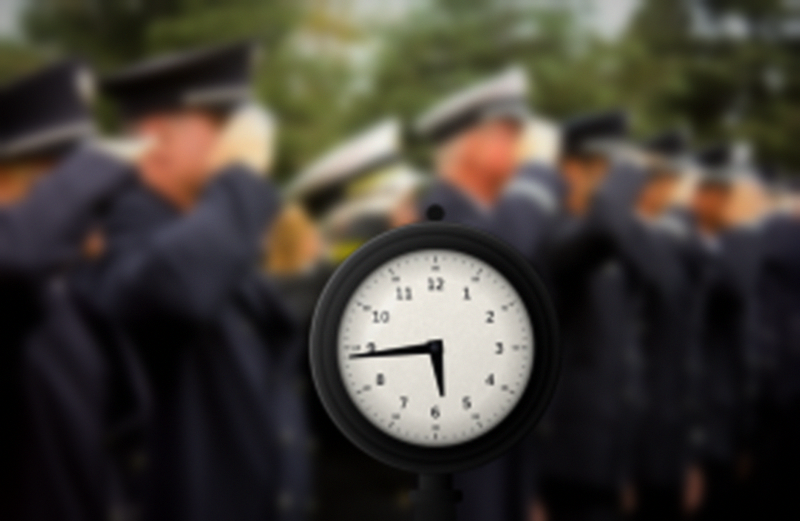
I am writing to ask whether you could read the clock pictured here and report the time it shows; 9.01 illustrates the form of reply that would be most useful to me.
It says 5.44
